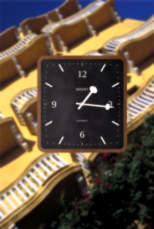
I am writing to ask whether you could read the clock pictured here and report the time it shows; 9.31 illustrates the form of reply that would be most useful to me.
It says 1.16
